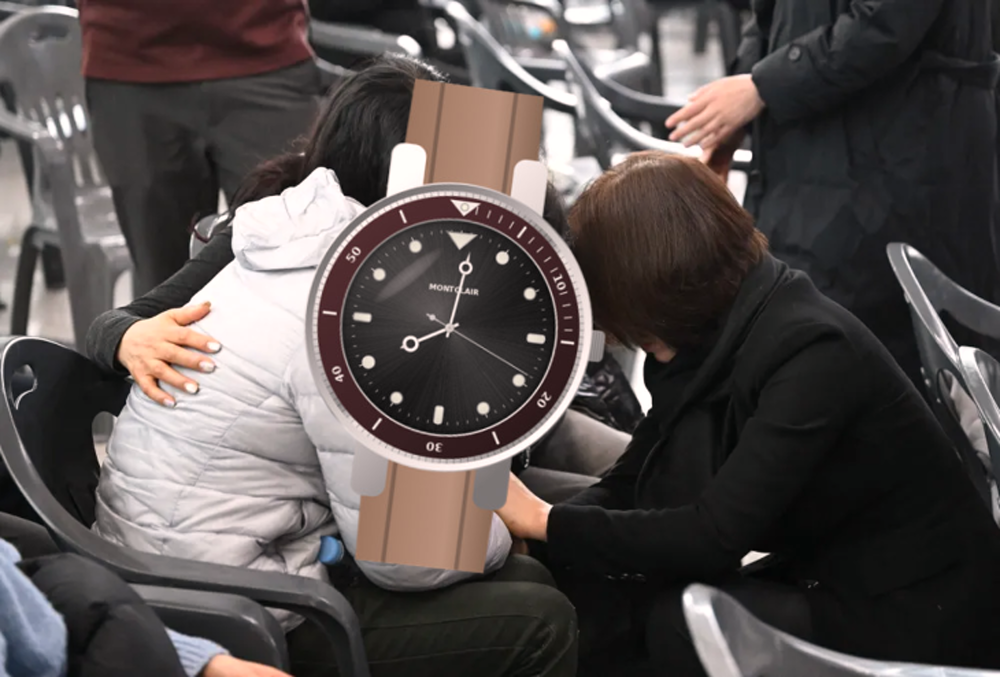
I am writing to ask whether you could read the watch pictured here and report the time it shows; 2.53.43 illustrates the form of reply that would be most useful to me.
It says 8.01.19
